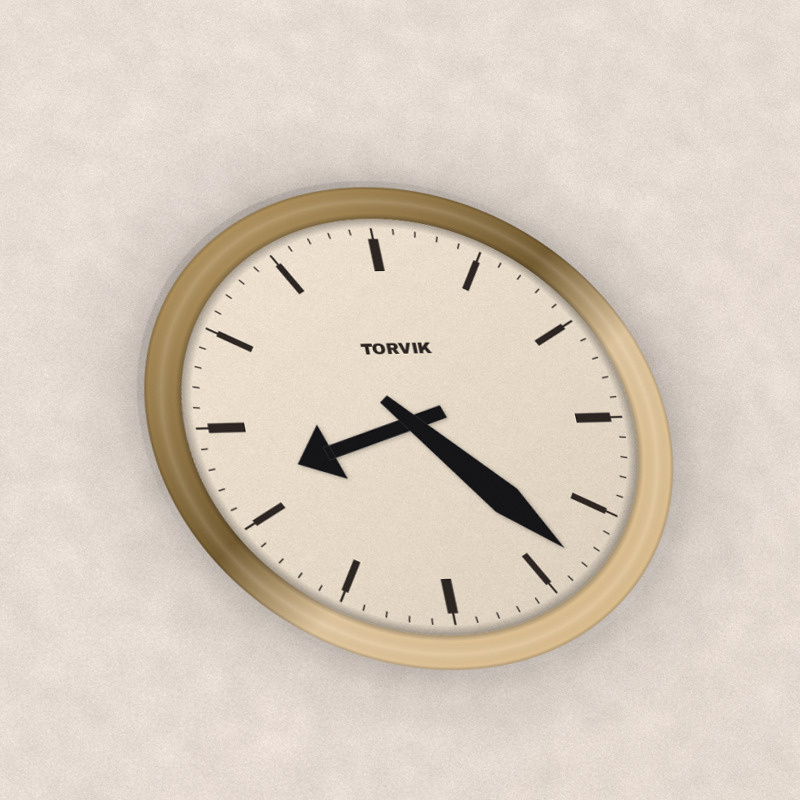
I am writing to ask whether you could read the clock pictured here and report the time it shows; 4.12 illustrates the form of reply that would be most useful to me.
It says 8.23
